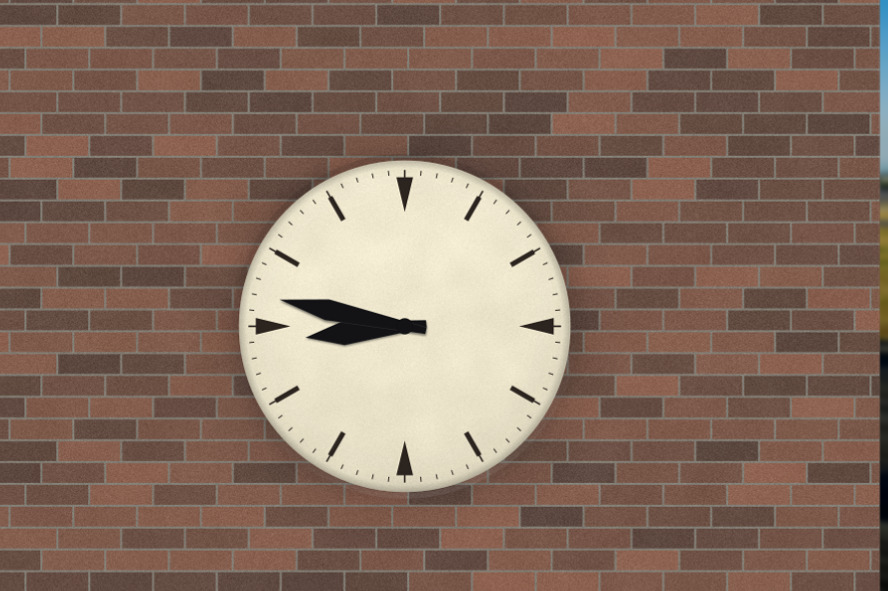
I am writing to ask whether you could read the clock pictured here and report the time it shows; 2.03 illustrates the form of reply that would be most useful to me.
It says 8.47
